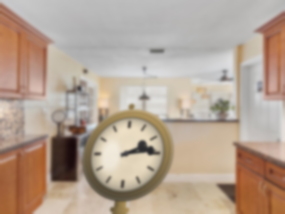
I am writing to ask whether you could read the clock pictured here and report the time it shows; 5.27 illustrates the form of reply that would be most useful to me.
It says 2.14
